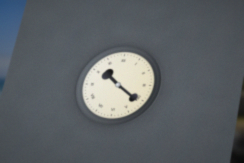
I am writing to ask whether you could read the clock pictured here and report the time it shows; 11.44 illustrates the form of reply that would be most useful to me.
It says 10.21
